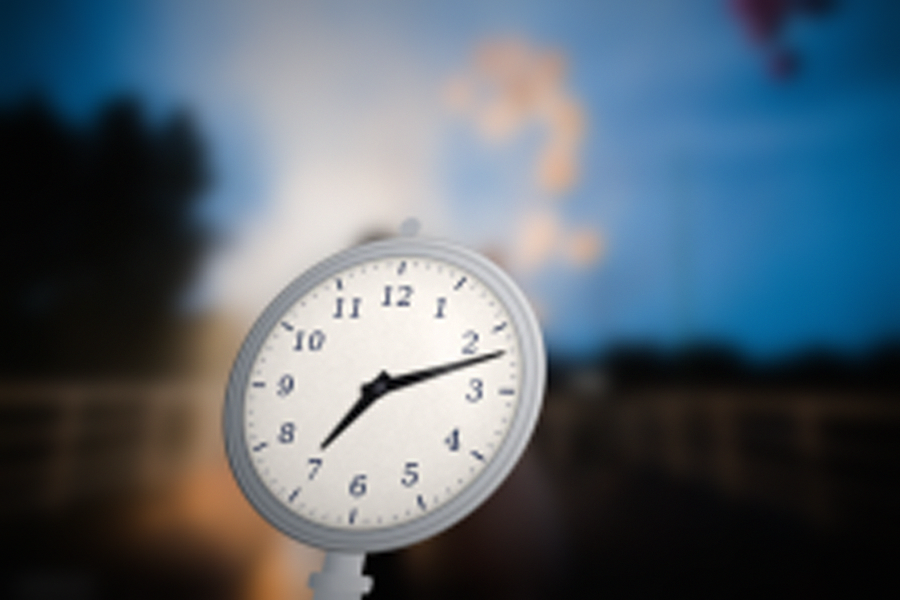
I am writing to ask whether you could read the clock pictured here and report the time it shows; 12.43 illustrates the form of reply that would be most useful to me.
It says 7.12
